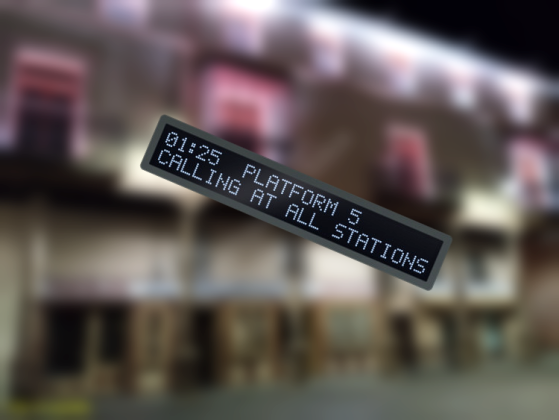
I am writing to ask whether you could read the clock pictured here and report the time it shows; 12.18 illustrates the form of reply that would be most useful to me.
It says 1.25
